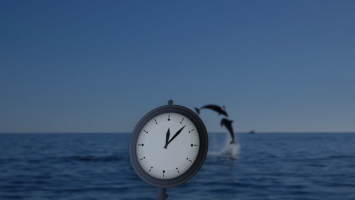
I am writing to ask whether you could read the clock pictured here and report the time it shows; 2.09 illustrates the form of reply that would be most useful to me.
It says 12.07
